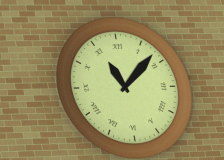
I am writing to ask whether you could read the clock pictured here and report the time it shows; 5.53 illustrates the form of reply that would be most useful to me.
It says 11.08
